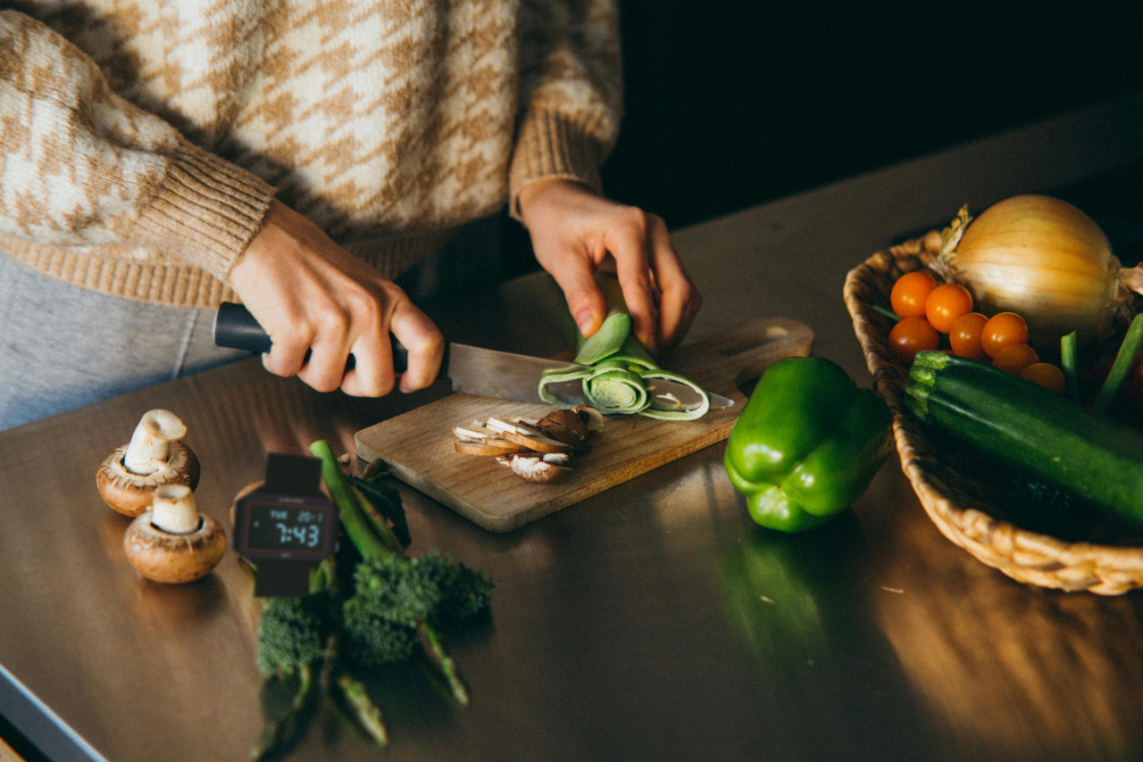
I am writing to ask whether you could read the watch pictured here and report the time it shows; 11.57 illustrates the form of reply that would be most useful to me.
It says 7.43
